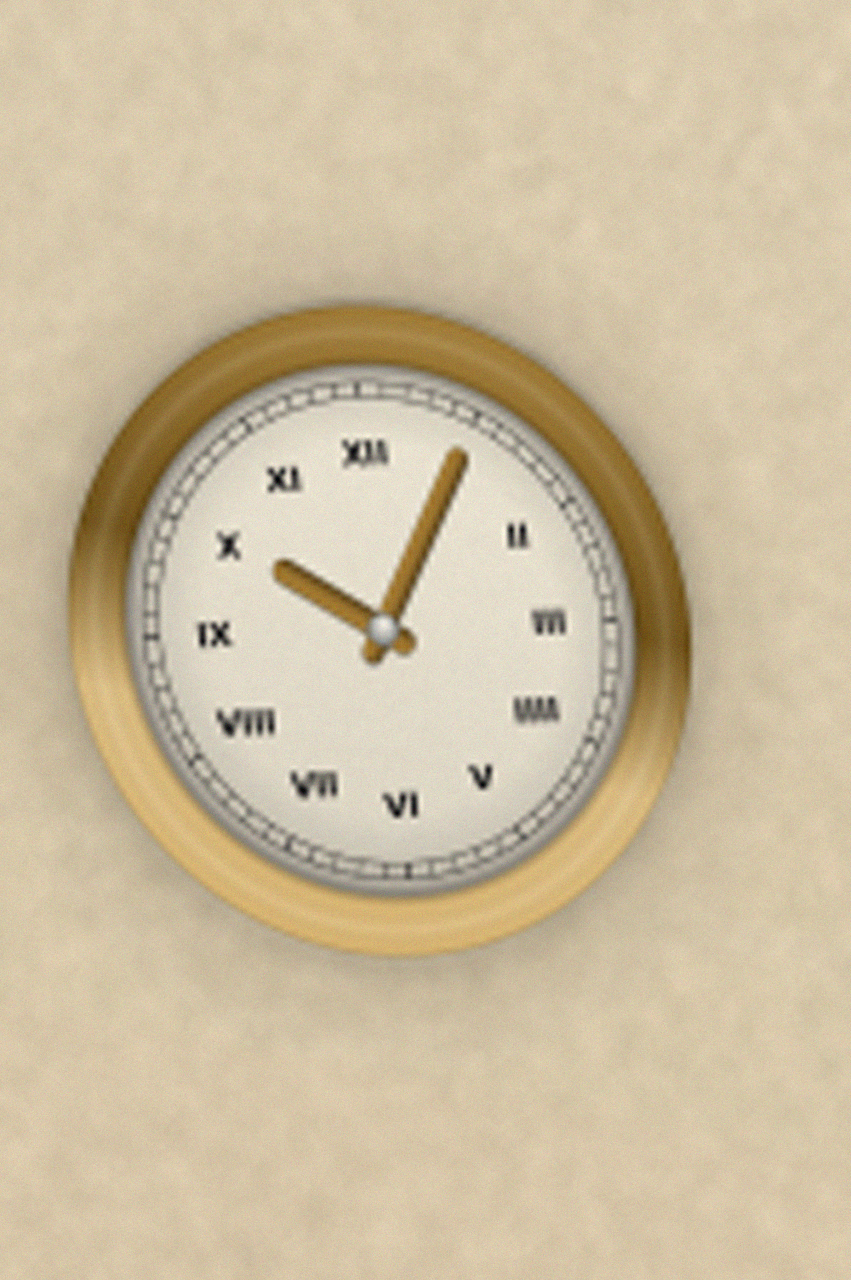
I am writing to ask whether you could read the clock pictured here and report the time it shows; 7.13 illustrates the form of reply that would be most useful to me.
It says 10.05
